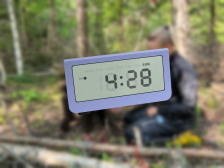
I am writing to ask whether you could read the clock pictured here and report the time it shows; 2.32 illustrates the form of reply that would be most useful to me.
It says 4.28
